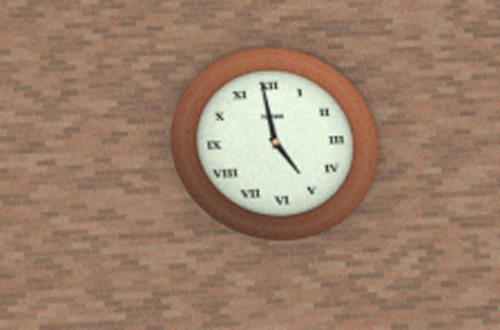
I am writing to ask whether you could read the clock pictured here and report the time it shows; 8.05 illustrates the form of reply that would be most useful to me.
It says 4.59
